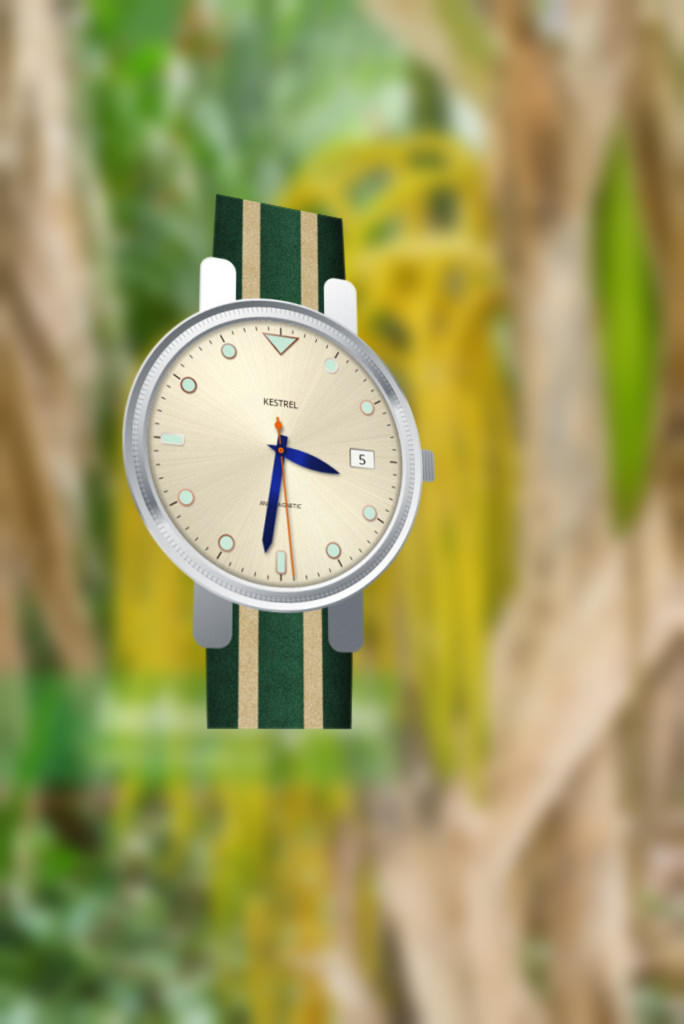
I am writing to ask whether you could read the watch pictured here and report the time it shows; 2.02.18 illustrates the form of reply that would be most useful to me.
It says 3.31.29
